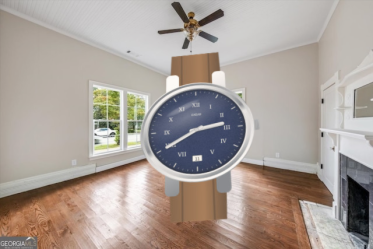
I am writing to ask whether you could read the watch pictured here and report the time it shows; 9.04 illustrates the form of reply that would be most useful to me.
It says 2.40
